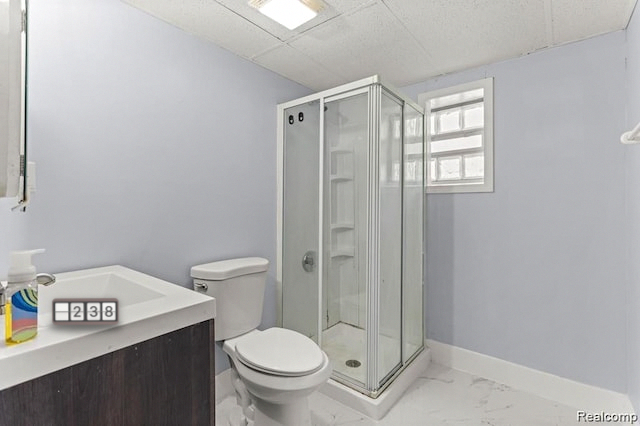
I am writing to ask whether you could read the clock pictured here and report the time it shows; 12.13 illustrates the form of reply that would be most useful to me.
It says 2.38
